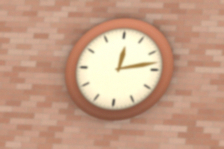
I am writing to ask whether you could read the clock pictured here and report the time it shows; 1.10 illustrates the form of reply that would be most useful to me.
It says 12.13
